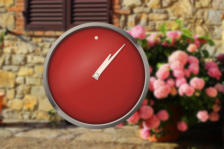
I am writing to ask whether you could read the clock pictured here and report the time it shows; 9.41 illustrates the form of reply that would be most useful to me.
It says 1.07
